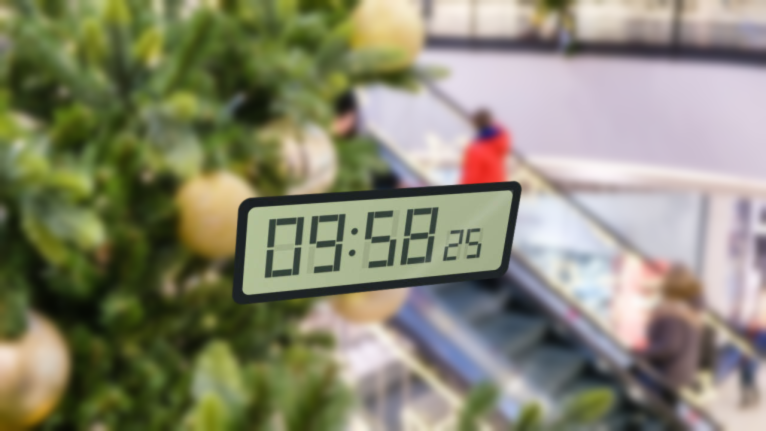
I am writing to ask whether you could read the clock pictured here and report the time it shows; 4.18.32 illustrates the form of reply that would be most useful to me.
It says 9.58.25
